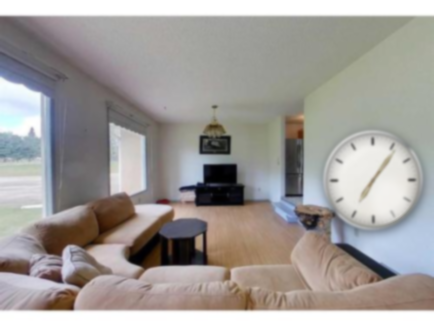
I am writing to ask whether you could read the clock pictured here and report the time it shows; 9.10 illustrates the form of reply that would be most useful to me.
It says 7.06
